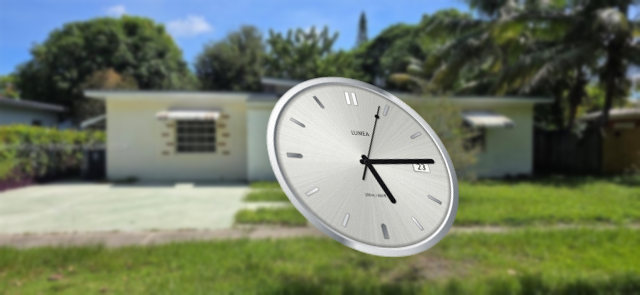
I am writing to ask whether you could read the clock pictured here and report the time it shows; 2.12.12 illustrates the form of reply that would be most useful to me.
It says 5.14.04
